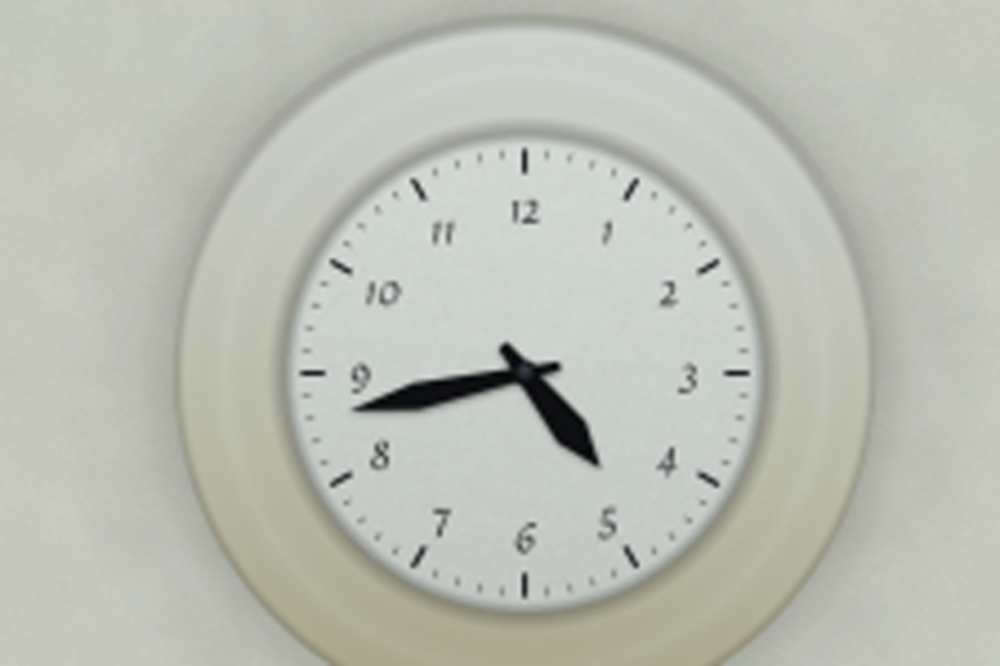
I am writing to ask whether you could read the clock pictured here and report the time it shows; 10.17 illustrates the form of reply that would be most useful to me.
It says 4.43
